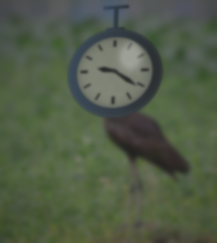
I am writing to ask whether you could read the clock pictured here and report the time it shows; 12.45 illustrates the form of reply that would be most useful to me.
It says 9.21
